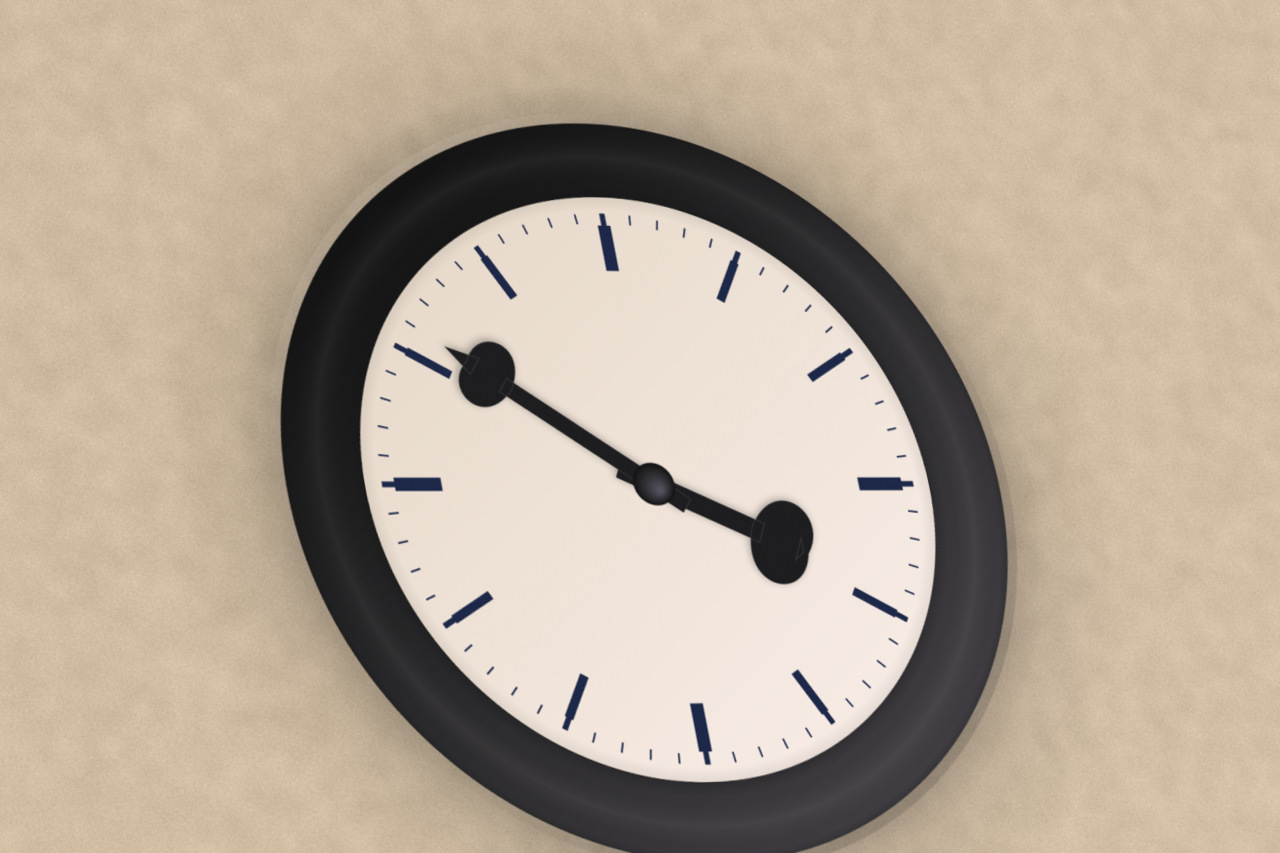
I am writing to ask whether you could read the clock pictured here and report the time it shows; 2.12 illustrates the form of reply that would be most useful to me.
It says 3.51
